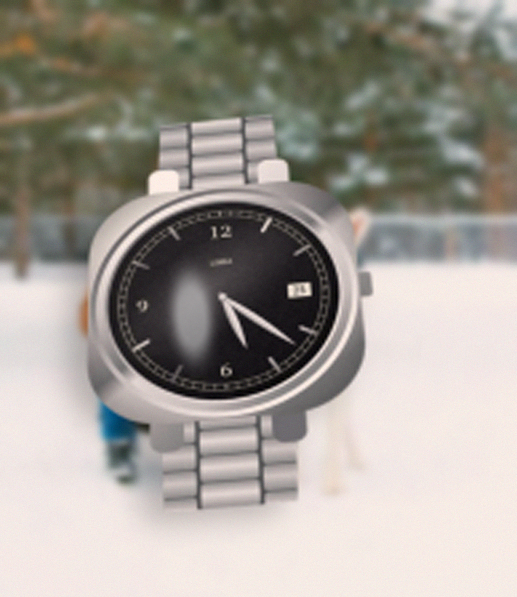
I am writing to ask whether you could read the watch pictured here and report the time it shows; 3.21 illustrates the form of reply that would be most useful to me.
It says 5.22
